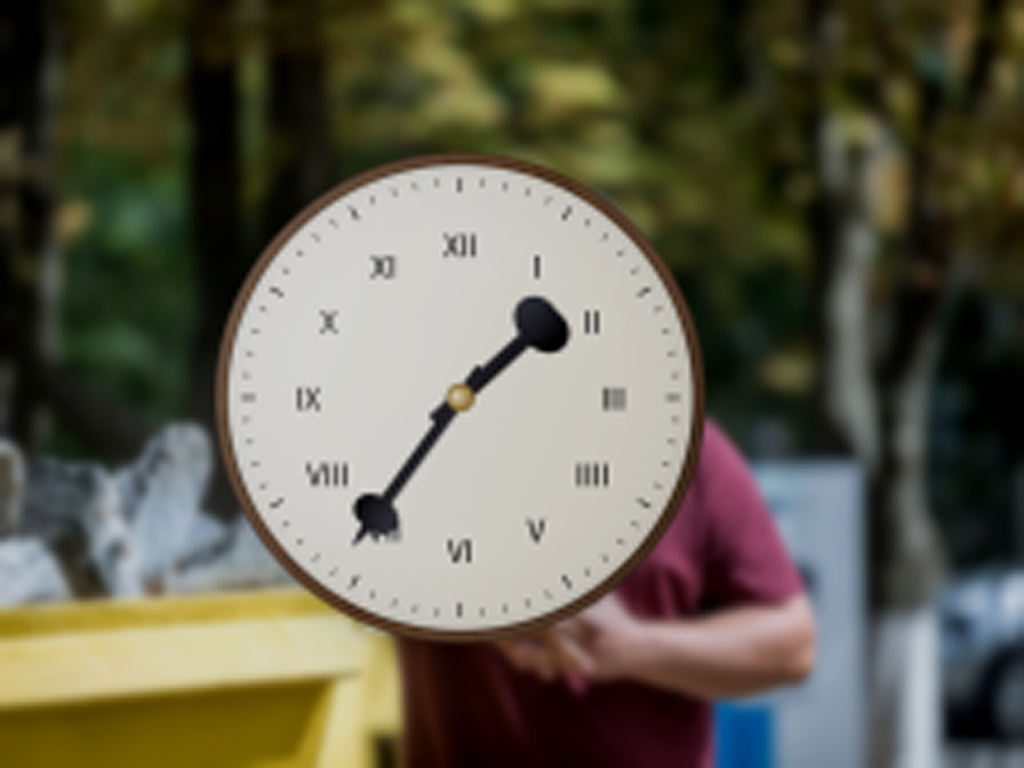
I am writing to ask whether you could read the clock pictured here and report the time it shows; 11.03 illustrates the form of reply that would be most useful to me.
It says 1.36
